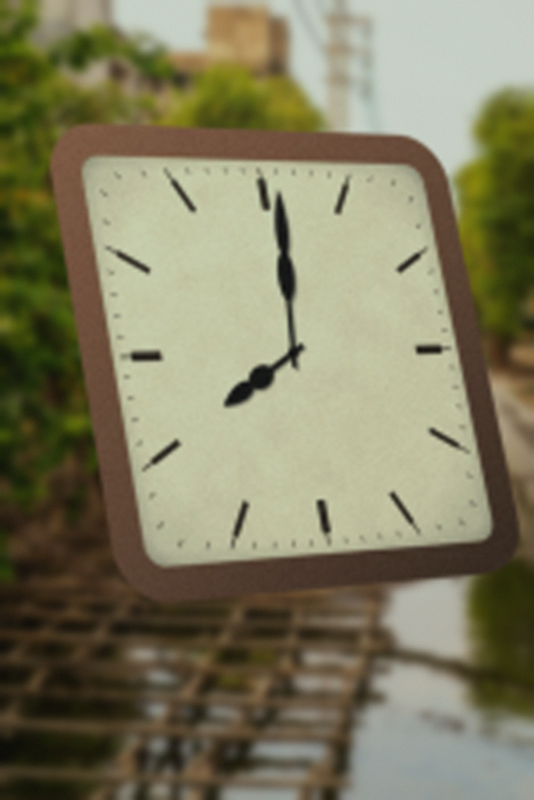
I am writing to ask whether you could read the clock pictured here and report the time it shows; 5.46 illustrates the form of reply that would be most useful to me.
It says 8.01
